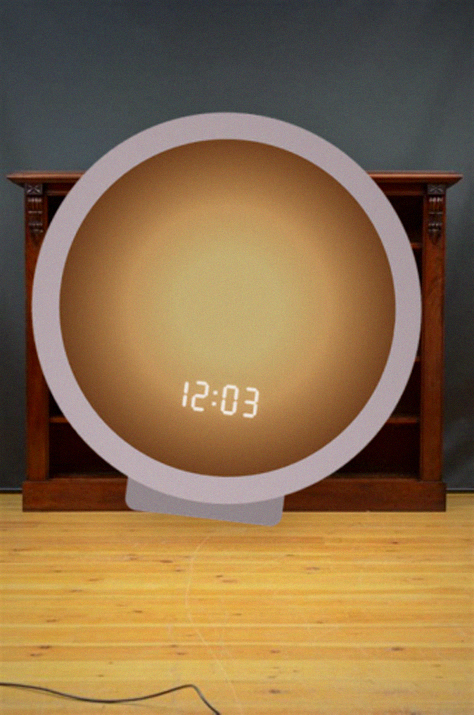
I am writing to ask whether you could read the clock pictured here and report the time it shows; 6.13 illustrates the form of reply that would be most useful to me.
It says 12.03
